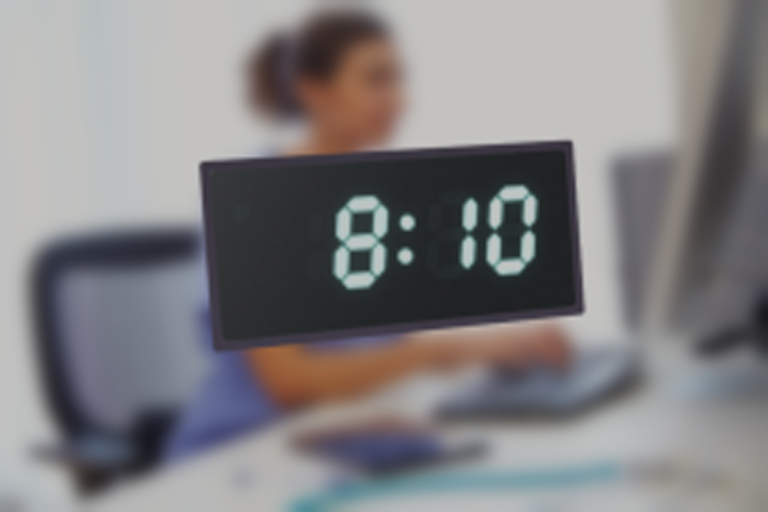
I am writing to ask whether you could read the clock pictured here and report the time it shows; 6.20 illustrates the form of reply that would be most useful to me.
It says 8.10
